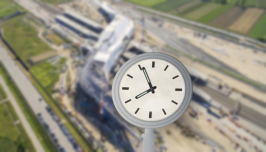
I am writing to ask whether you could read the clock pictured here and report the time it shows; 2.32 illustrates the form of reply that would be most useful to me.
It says 7.56
